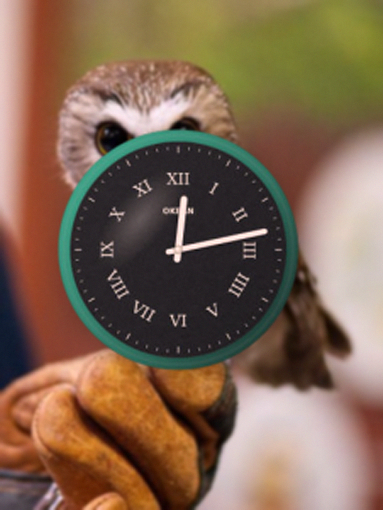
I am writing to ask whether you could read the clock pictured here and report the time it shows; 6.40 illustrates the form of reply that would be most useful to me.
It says 12.13
